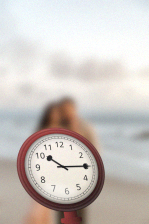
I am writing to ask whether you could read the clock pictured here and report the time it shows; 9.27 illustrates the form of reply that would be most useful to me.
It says 10.15
